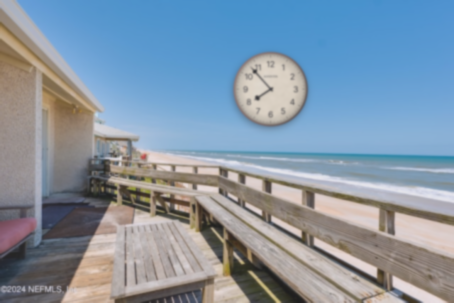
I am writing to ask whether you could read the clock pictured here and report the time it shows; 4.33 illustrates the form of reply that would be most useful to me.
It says 7.53
